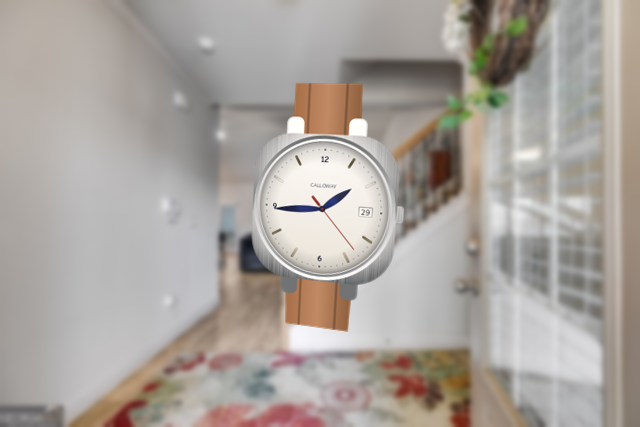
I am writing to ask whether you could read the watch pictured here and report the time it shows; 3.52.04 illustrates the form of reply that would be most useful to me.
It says 1.44.23
